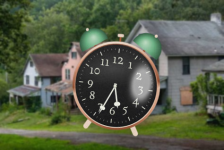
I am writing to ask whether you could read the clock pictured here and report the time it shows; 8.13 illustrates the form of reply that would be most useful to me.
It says 5.34
